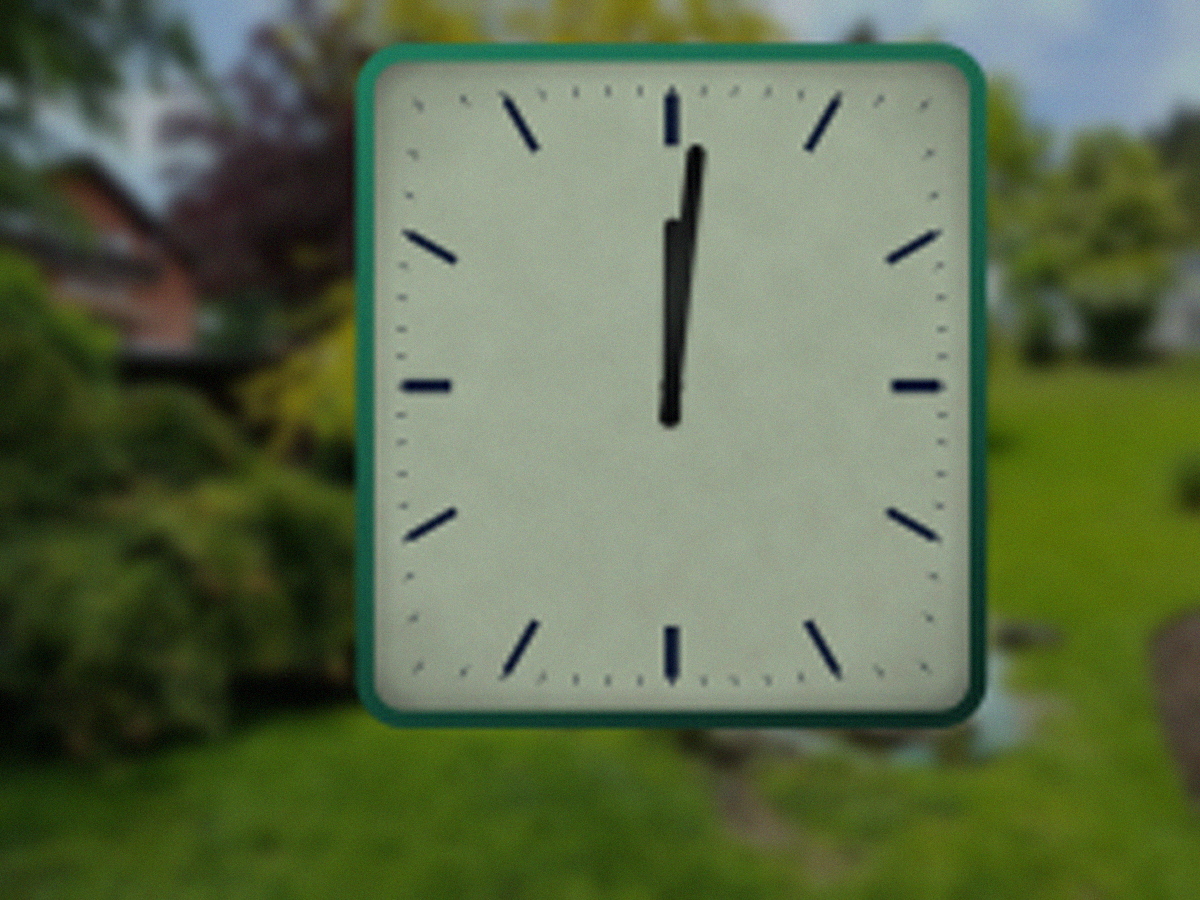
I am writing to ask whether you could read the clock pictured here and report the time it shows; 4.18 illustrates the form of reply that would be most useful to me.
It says 12.01
